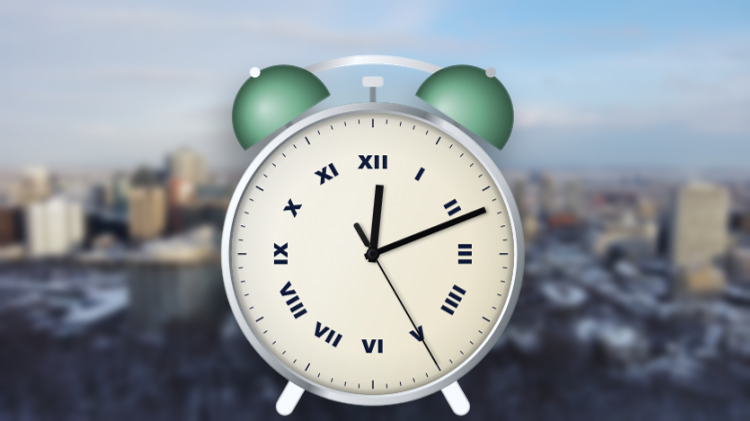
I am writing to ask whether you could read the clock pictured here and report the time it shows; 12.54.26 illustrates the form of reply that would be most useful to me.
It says 12.11.25
